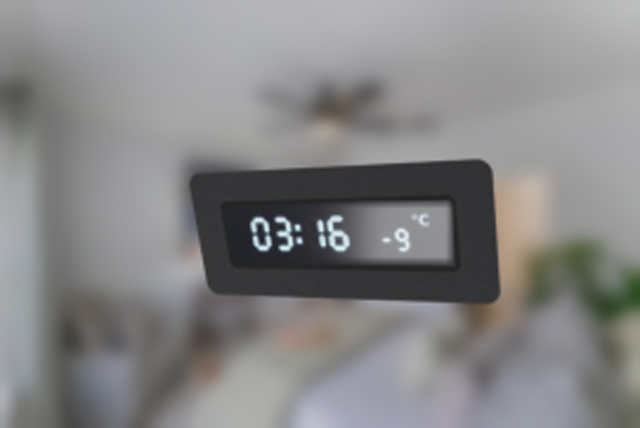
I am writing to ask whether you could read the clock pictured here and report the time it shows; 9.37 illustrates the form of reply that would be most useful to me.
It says 3.16
